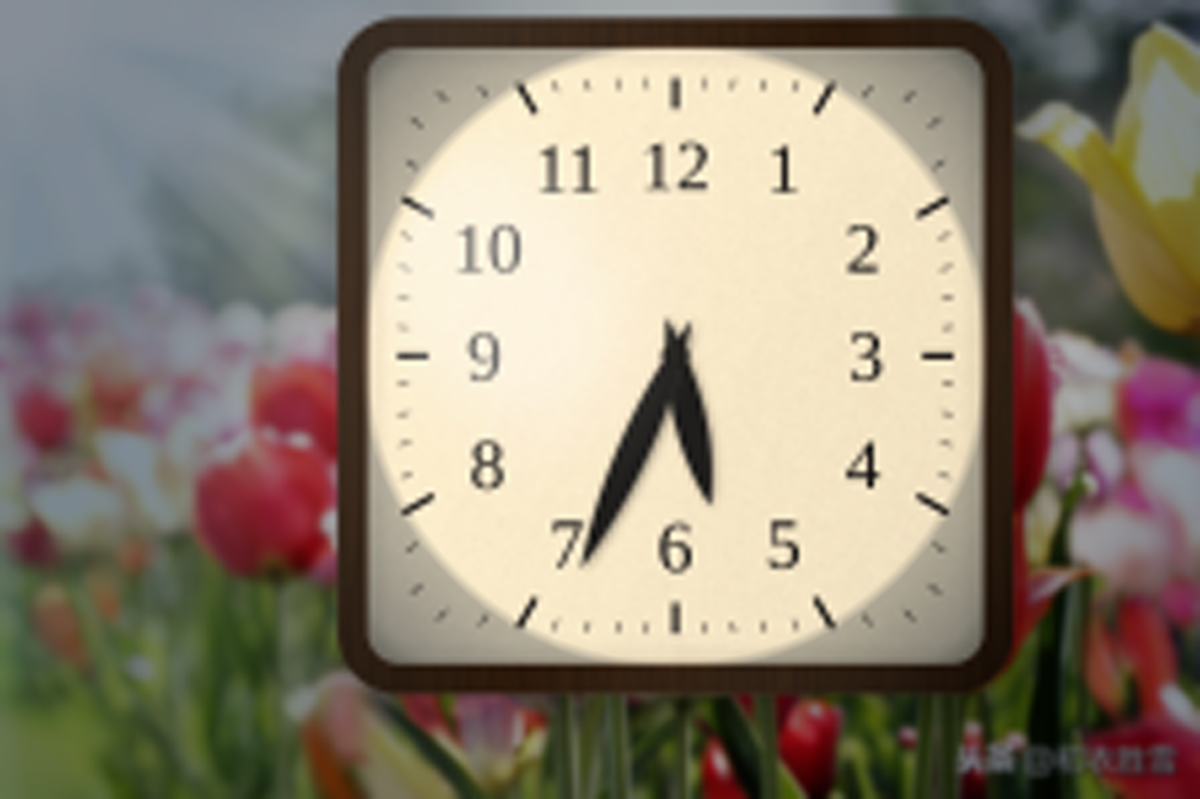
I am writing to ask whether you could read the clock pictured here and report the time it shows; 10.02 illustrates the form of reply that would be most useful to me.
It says 5.34
